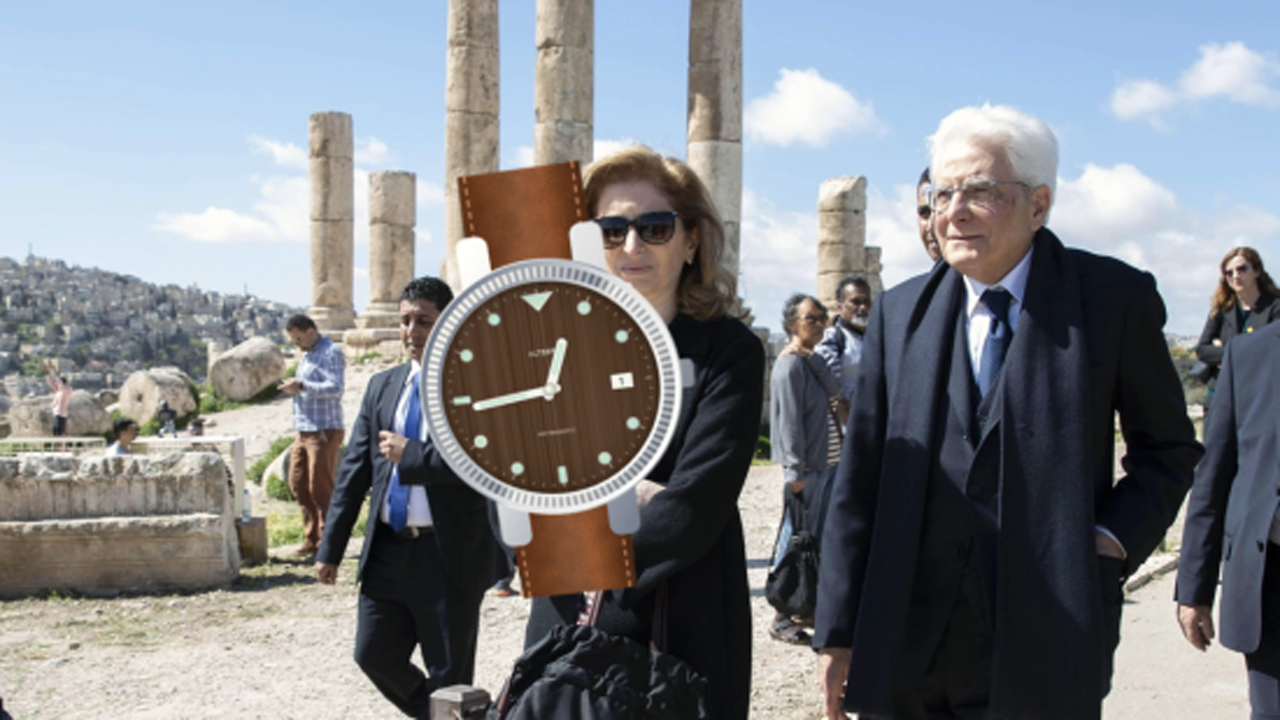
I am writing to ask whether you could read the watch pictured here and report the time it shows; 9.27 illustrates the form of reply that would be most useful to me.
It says 12.44
